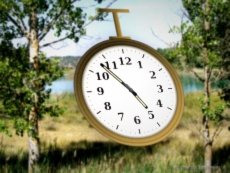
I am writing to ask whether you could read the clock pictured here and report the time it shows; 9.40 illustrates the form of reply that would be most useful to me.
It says 4.53
